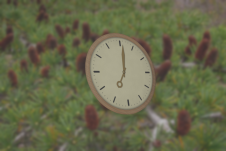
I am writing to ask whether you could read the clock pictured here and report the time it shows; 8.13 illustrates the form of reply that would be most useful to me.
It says 7.01
